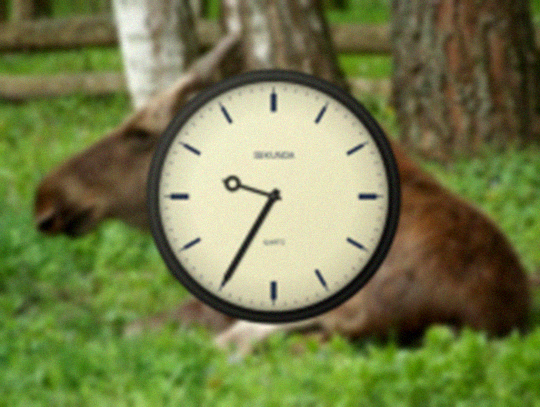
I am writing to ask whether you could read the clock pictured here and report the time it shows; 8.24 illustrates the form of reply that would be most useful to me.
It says 9.35
